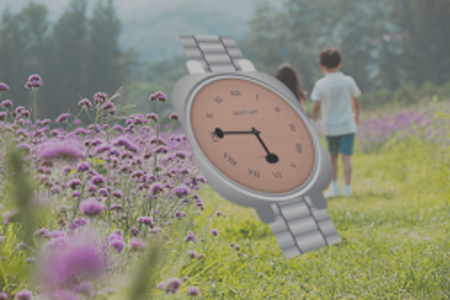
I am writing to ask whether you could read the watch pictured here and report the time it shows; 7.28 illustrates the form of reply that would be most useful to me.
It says 5.46
